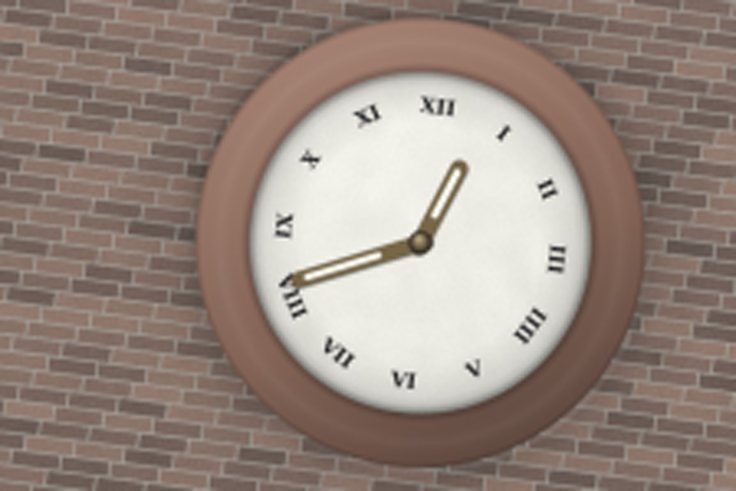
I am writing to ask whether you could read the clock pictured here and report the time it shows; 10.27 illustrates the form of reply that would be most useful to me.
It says 12.41
